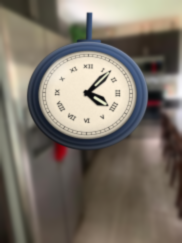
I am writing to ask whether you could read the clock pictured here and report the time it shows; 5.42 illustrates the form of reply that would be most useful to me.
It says 4.07
